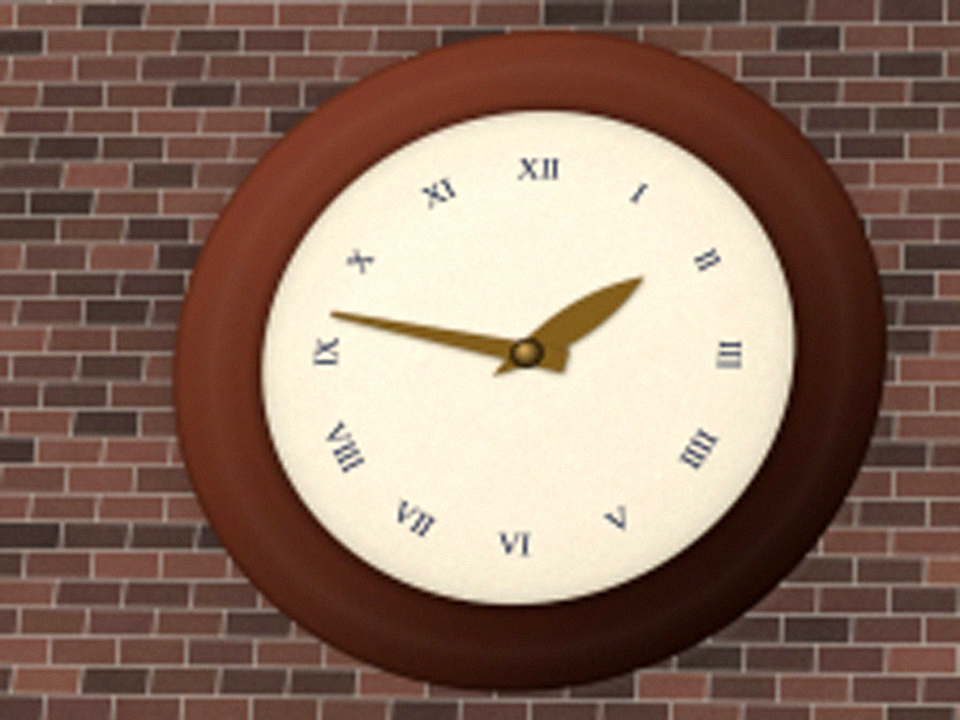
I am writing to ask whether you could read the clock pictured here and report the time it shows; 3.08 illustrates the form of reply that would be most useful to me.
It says 1.47
